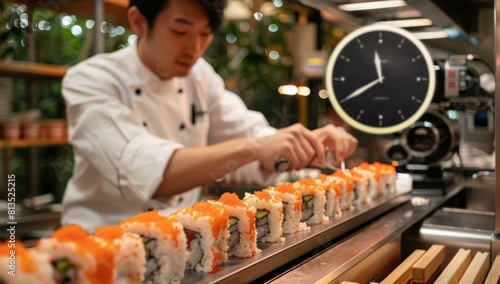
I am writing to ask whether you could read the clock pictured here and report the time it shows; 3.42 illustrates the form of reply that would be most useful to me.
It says 11.40
